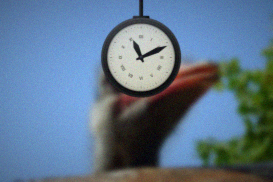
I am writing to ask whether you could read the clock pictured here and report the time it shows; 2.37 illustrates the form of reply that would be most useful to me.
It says 11.11
